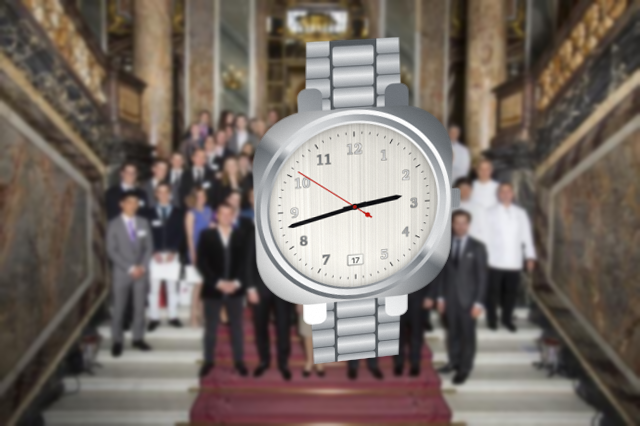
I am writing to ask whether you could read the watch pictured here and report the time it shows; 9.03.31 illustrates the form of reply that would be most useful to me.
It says 2.42.51
